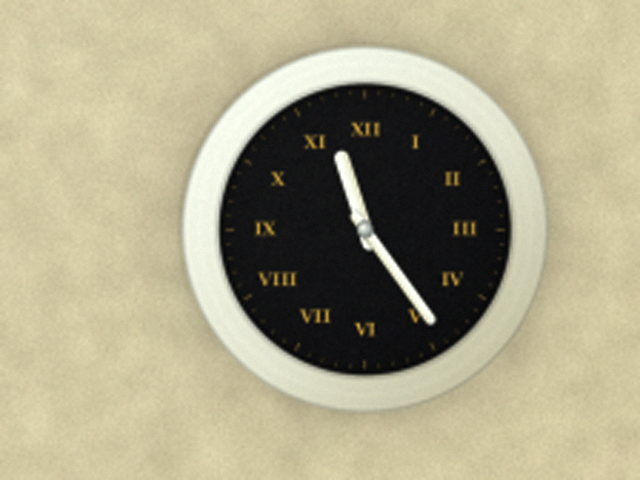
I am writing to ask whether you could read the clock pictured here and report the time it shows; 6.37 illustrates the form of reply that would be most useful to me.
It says 11.24
